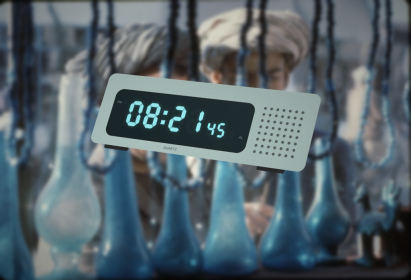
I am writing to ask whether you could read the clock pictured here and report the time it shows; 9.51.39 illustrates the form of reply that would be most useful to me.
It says 8.21.45
